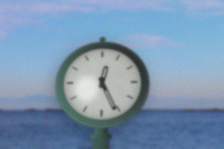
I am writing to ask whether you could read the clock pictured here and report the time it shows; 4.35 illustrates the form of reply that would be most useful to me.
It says 12.26
